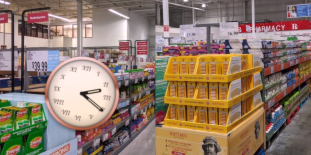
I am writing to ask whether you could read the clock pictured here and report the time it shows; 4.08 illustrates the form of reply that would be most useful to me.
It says 2.20
